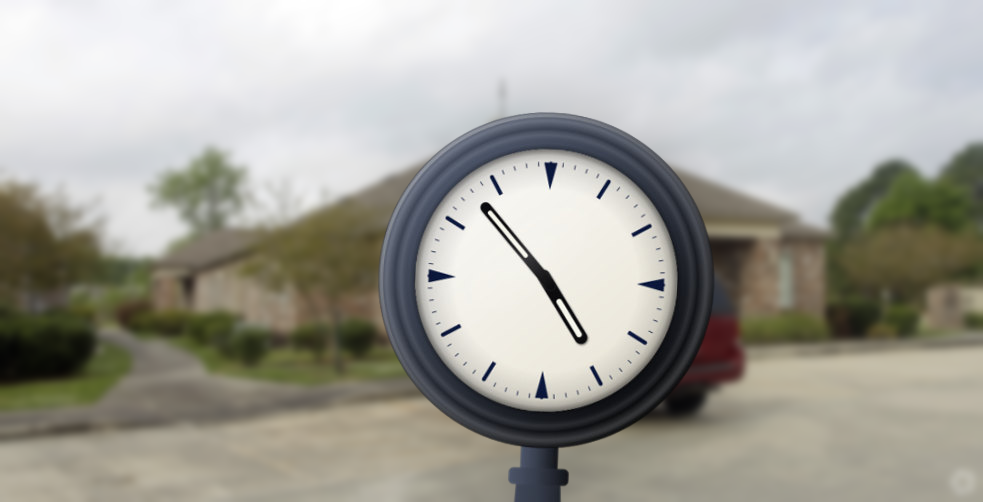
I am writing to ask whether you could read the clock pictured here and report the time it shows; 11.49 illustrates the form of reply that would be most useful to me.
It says 4.53
